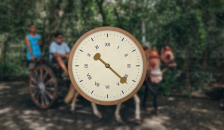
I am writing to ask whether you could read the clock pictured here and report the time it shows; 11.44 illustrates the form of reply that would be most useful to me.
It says 10.22
